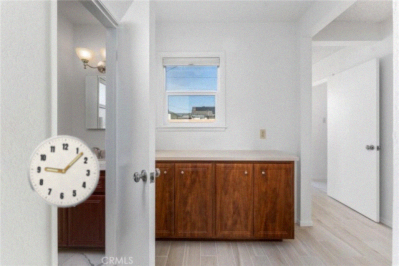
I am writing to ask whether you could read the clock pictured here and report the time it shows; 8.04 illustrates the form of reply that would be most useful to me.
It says 9.07
